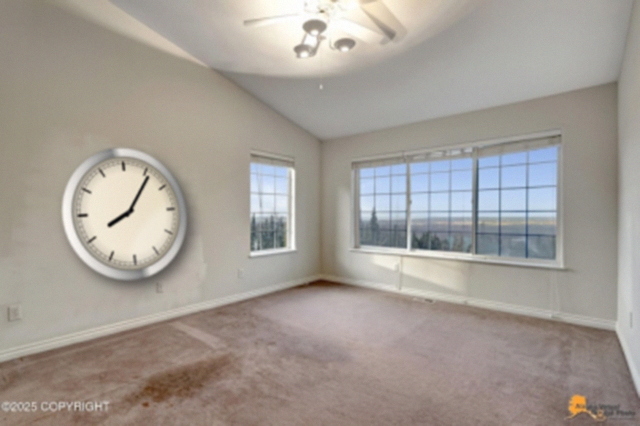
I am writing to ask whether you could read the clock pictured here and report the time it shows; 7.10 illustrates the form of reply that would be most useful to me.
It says 8.06
